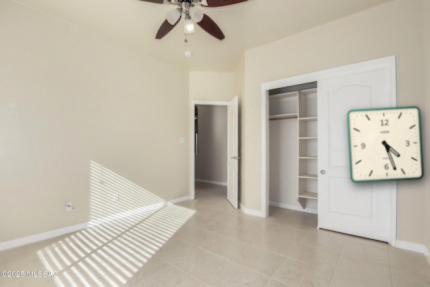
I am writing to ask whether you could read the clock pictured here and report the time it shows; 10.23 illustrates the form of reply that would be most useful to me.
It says 4.27
